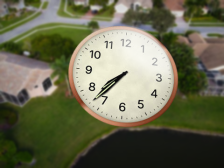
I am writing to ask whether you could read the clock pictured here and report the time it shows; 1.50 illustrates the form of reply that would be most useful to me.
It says 7.37
